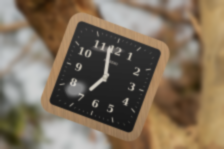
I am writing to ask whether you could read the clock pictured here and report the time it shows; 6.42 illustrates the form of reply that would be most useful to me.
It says 6.58
